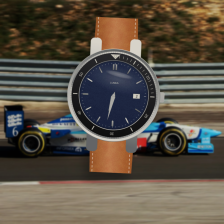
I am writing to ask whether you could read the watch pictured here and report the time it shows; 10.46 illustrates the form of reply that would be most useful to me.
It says 6.32
